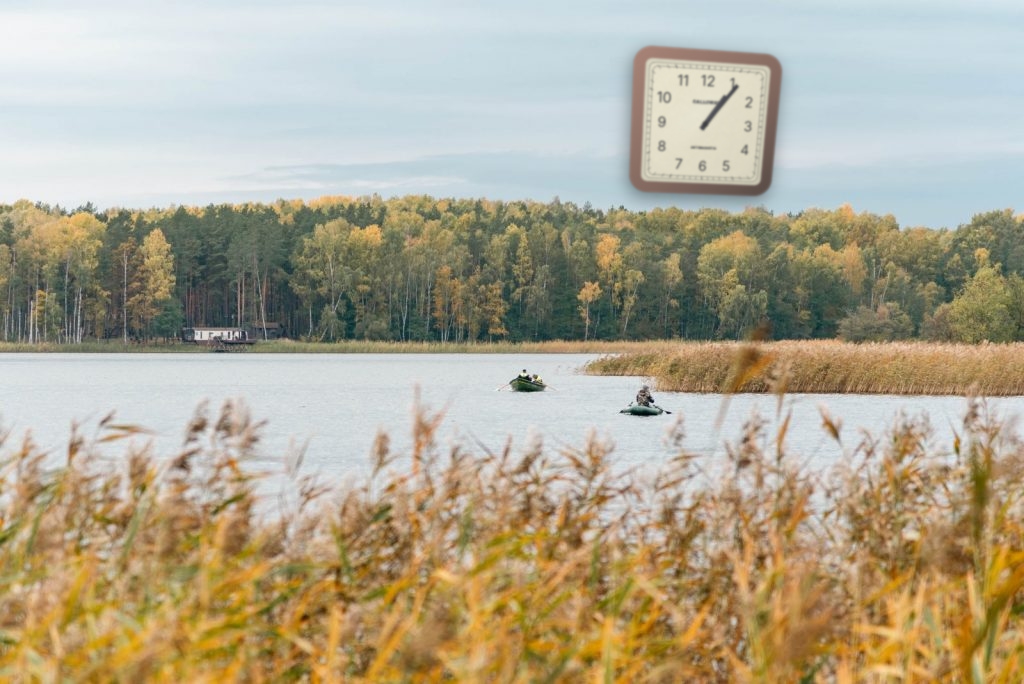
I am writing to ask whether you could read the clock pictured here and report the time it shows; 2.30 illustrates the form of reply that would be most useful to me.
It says 1.06
